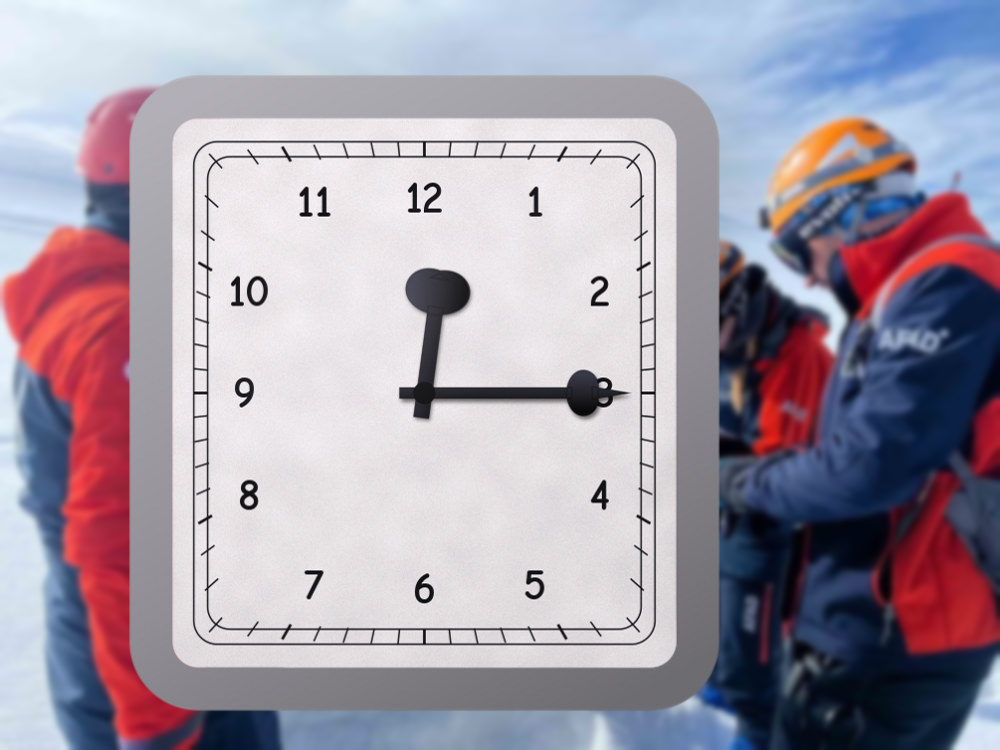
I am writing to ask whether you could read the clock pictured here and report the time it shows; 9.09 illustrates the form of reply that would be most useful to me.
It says 12.15
